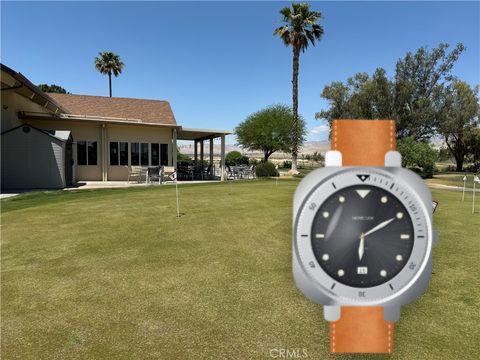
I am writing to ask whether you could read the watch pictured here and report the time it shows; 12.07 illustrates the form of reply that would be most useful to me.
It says 6.10
